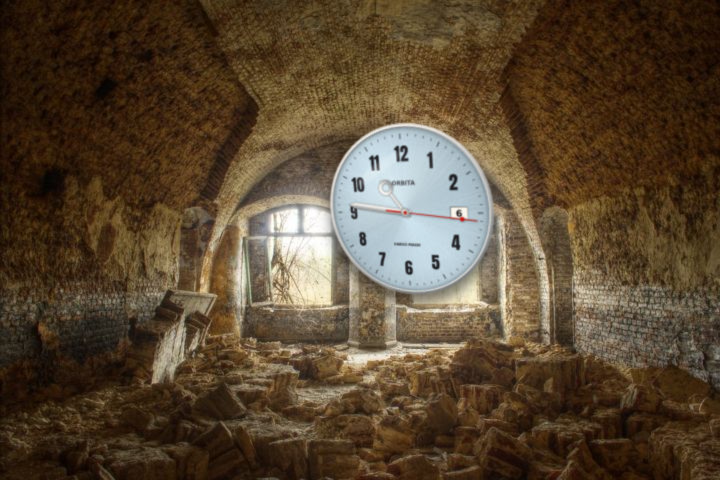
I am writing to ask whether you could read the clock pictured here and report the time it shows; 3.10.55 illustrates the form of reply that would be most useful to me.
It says 10.46.16
